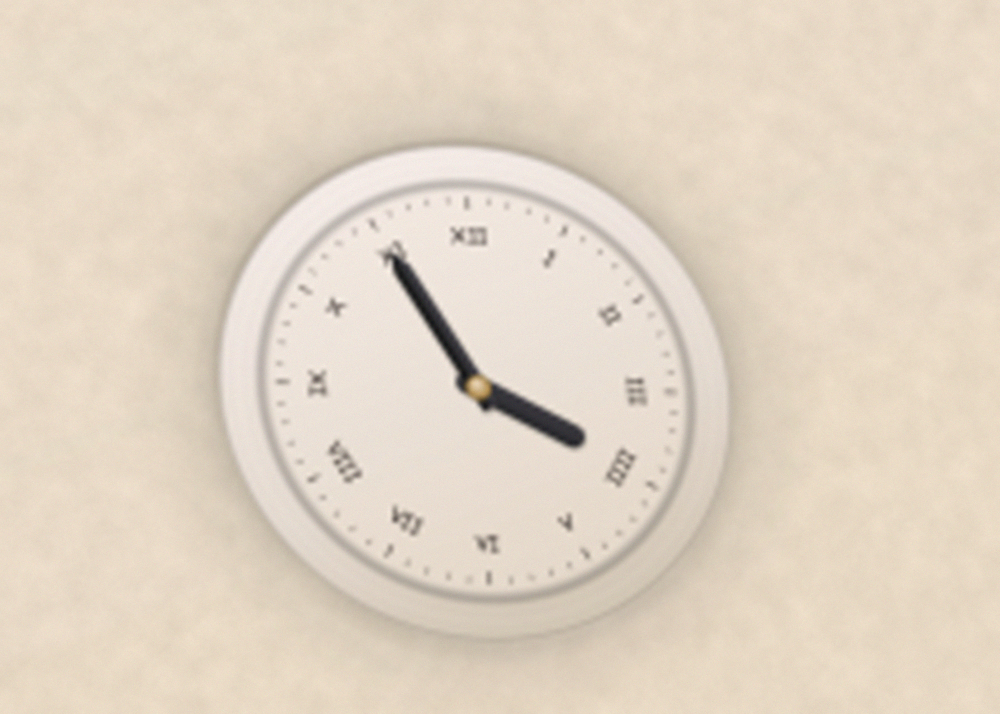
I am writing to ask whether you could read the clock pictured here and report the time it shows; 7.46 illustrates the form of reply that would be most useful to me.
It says 3.55
